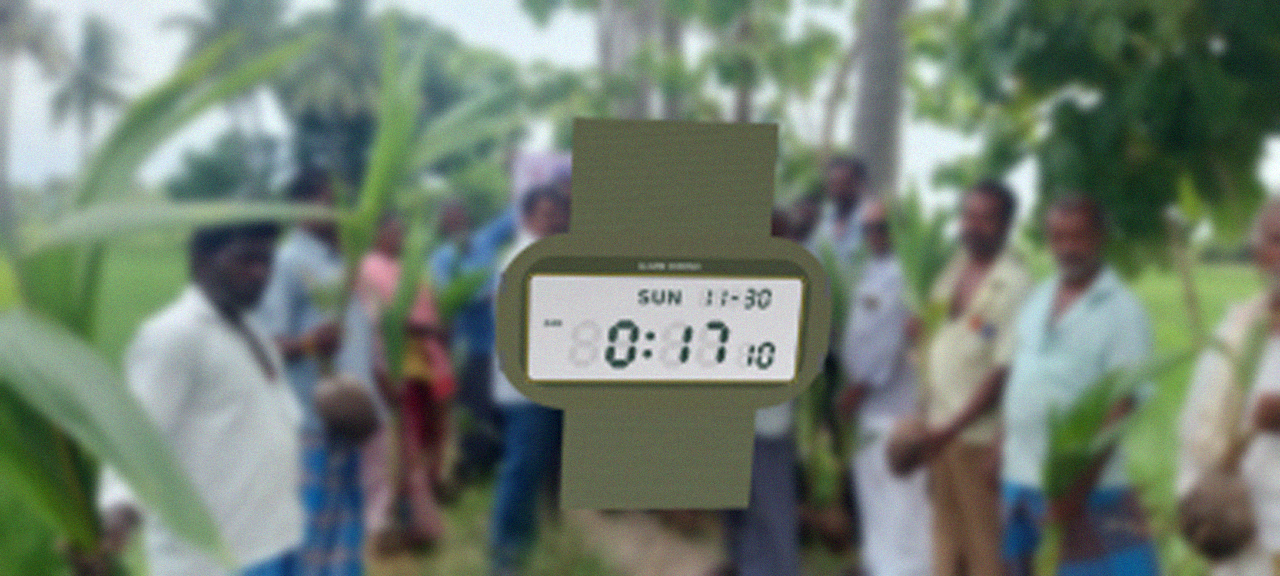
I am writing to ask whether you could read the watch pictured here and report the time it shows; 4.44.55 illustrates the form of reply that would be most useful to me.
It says 0.17.10
